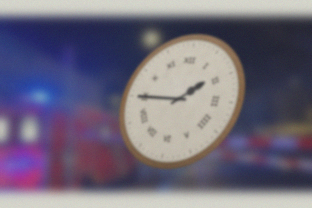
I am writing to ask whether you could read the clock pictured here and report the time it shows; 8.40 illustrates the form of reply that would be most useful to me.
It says 1.45
